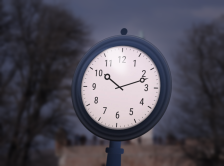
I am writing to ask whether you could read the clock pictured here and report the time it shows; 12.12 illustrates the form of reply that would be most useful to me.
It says 10.12
